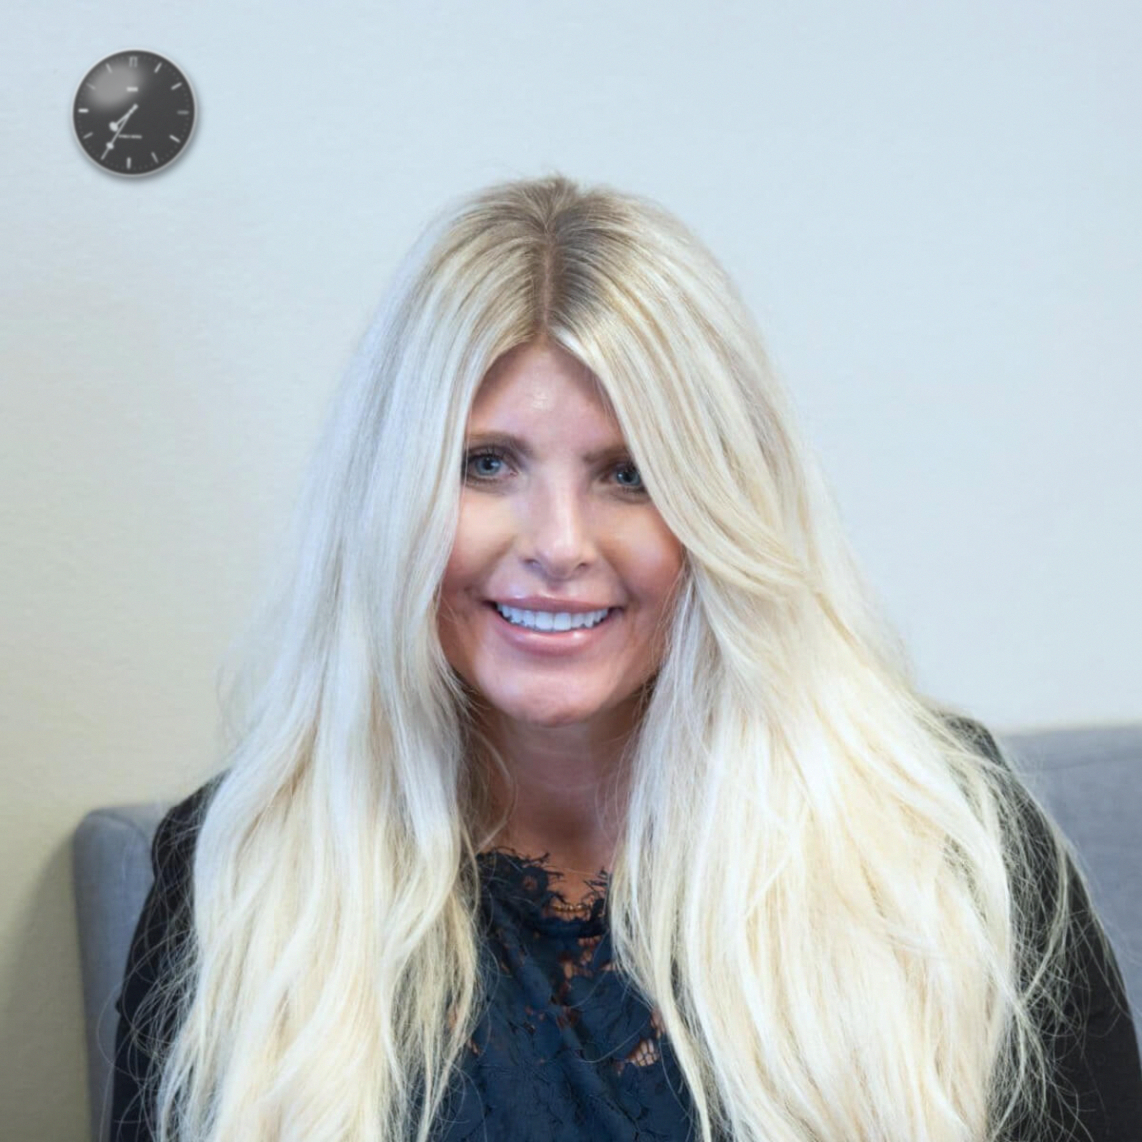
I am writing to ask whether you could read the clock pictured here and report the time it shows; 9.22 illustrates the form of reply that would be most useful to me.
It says 7.35
